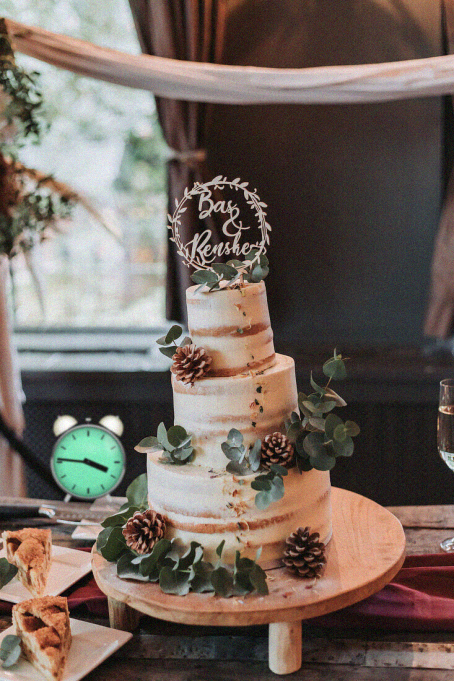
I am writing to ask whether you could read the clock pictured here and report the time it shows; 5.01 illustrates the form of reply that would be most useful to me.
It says 3.46
